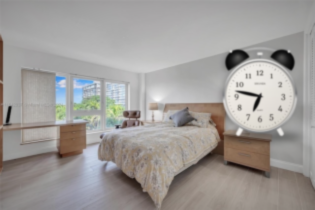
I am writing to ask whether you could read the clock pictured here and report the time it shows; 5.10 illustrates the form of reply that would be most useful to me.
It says 6.47
